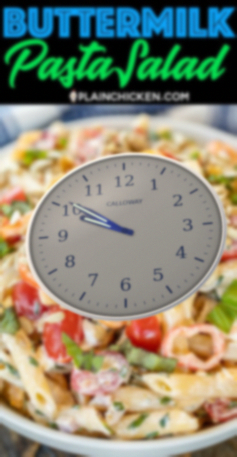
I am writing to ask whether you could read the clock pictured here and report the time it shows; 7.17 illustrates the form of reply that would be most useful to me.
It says 9.51
